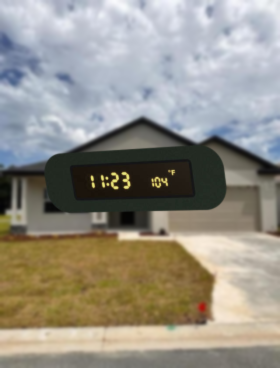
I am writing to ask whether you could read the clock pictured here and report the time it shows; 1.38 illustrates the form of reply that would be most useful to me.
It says 11.23
